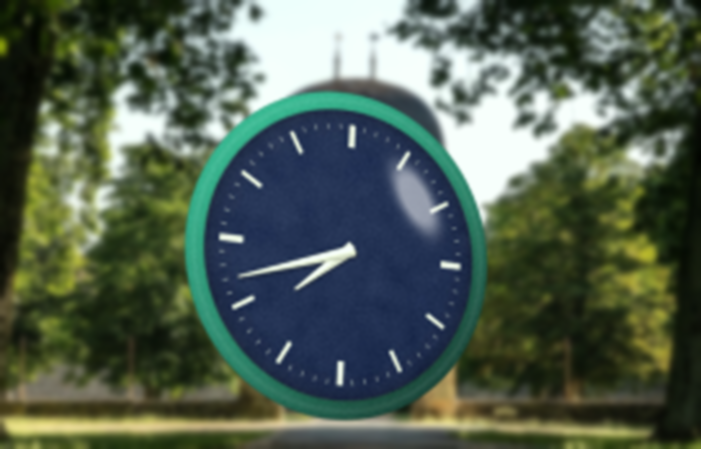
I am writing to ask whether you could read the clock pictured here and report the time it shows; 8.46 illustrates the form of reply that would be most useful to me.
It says 7.42
